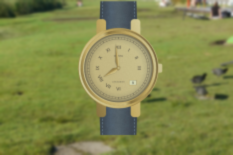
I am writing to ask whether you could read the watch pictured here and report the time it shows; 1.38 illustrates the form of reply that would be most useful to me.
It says 7.59
